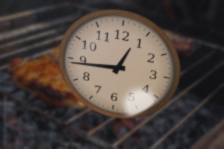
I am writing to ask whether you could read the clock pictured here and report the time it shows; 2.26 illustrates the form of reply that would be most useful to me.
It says 12.44
